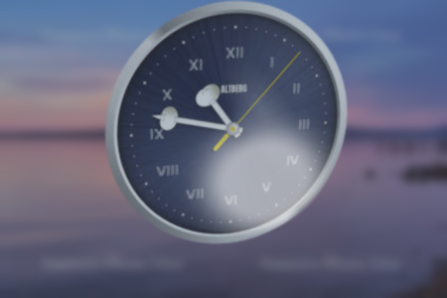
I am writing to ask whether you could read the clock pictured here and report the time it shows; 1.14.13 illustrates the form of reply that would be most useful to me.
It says 10.47.07
